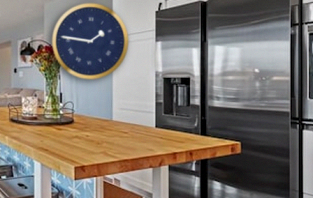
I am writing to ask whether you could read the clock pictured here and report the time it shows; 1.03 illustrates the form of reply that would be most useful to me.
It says 1.46
